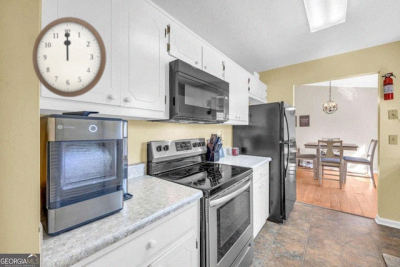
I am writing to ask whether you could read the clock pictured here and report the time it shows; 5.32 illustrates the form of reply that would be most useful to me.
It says 12.00
